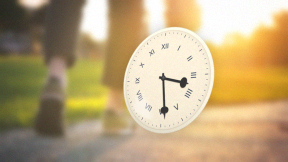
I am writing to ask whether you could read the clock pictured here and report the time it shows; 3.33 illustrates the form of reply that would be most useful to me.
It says 3.29
